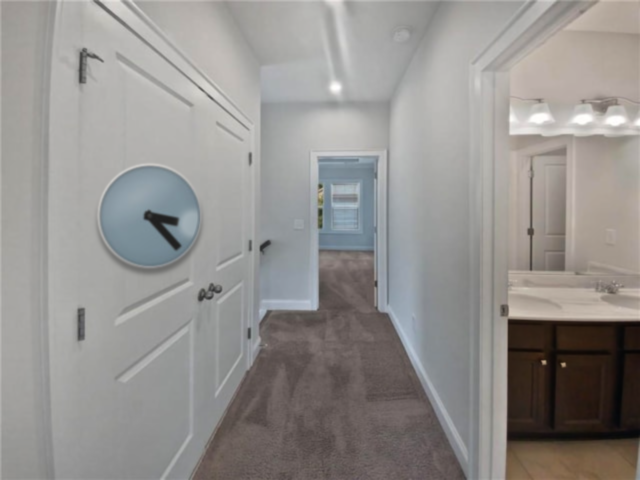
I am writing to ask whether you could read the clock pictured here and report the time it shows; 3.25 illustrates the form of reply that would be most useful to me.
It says 3.23
